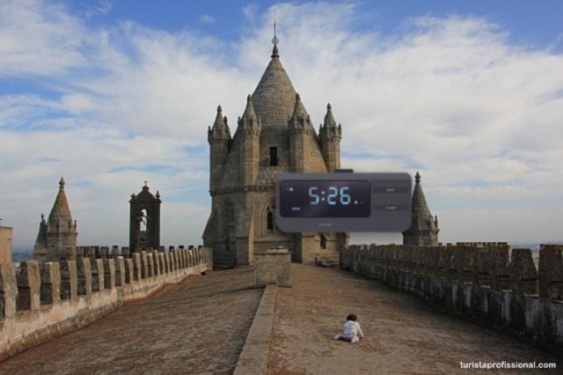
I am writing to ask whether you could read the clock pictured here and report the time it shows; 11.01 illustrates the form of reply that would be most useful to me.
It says 5.26
